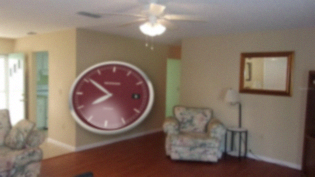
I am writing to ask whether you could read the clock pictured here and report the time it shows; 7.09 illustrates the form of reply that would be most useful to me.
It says 7.51
